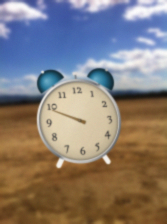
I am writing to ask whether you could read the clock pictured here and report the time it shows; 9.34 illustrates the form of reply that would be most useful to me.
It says 9.49
